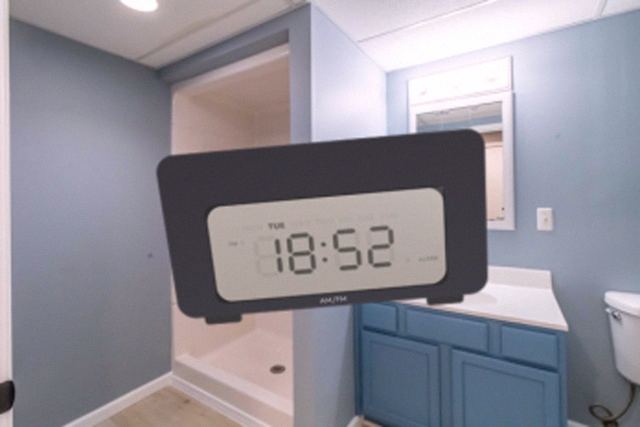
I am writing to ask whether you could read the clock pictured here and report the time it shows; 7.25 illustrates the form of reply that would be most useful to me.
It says 18.52
